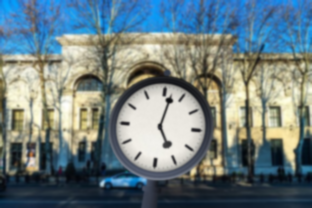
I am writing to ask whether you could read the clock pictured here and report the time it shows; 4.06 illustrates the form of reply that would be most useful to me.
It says 5.02
